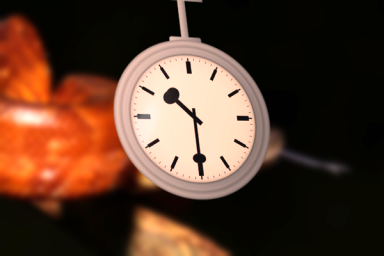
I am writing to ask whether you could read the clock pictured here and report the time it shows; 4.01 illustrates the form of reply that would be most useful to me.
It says 10.30
